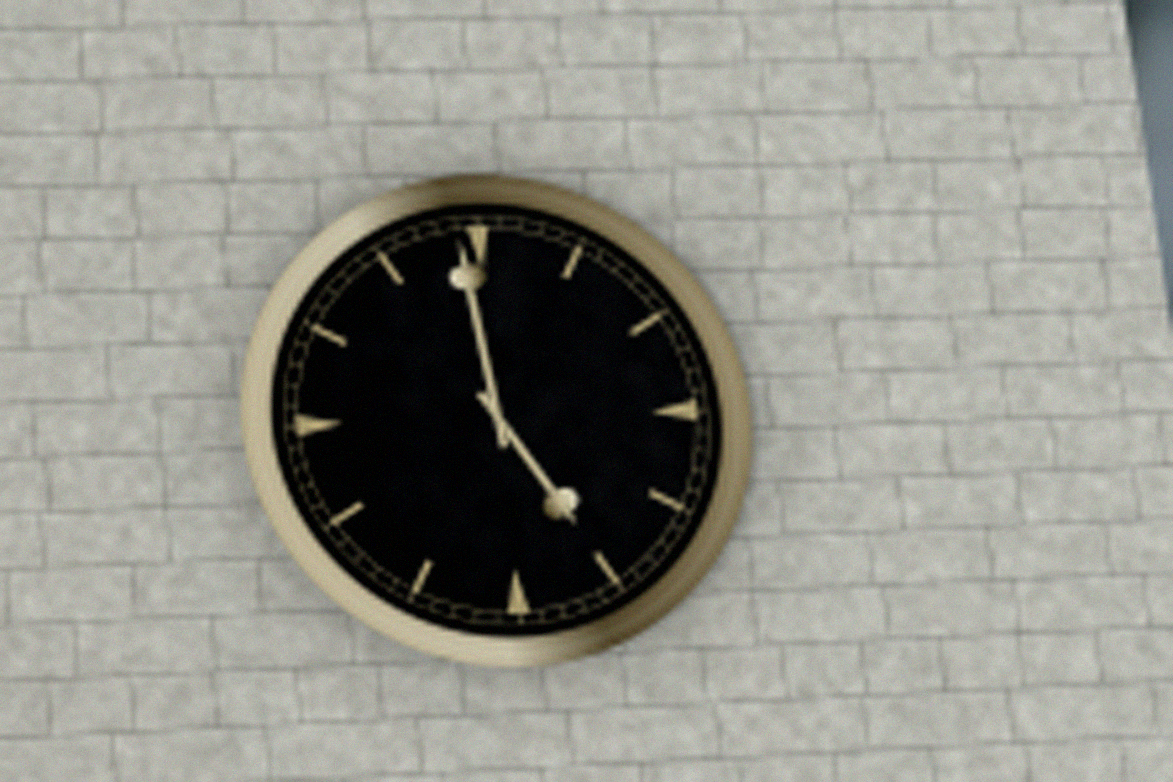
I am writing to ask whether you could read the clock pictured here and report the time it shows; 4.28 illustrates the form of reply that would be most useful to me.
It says 4.59
